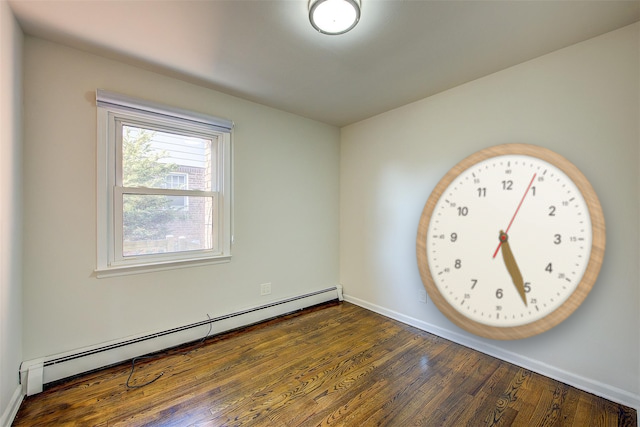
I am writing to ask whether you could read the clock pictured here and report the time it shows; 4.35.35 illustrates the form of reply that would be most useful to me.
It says 5.26.04
